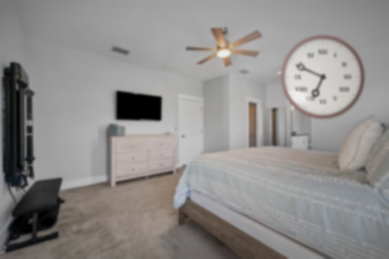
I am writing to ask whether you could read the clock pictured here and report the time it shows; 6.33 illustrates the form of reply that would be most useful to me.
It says 6.49
